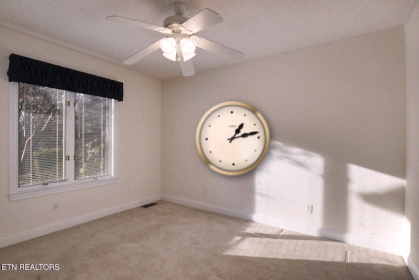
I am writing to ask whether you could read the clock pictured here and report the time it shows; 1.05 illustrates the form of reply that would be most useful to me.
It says 1.13
